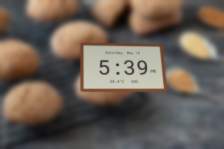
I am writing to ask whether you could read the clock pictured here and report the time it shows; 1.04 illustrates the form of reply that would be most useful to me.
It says 5.39
